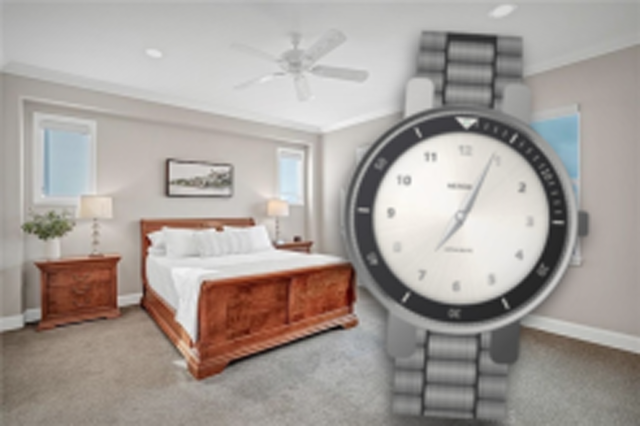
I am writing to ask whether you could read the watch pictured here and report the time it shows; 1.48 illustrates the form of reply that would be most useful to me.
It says 7.04
